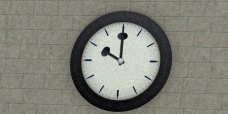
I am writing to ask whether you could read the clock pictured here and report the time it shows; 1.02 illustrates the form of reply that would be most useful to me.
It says 10.00
